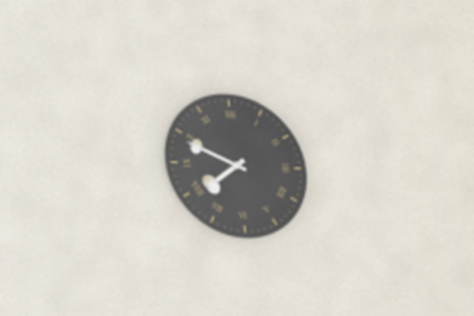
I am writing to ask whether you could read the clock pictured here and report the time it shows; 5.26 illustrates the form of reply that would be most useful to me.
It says 7.49
